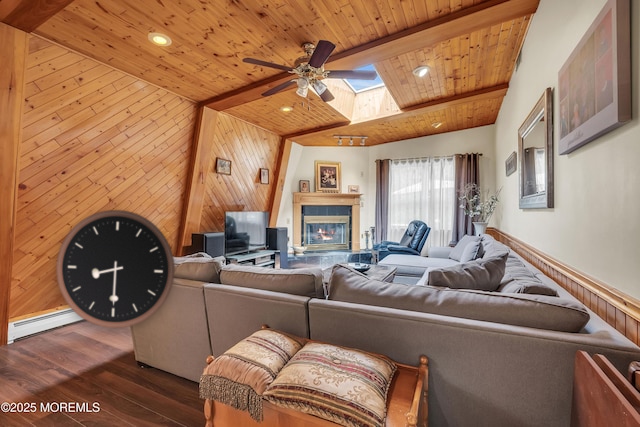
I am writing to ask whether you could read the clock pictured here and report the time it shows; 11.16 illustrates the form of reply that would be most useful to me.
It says 8.30
